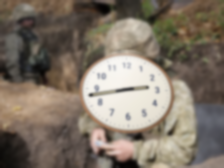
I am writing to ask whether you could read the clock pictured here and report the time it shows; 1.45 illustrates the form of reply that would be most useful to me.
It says 2.43
